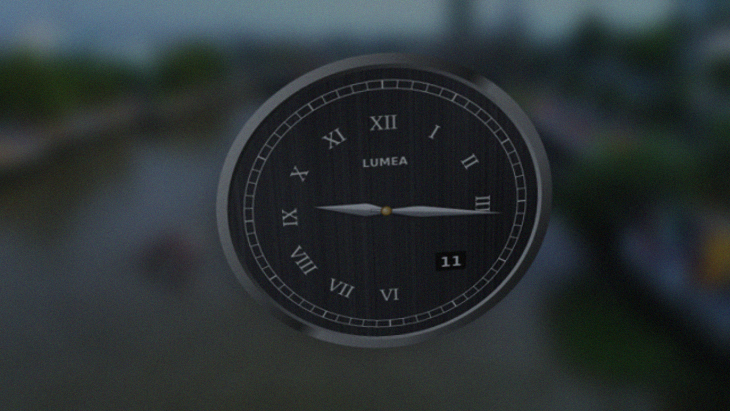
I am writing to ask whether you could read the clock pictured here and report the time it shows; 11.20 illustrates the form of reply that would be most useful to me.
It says 9.16
